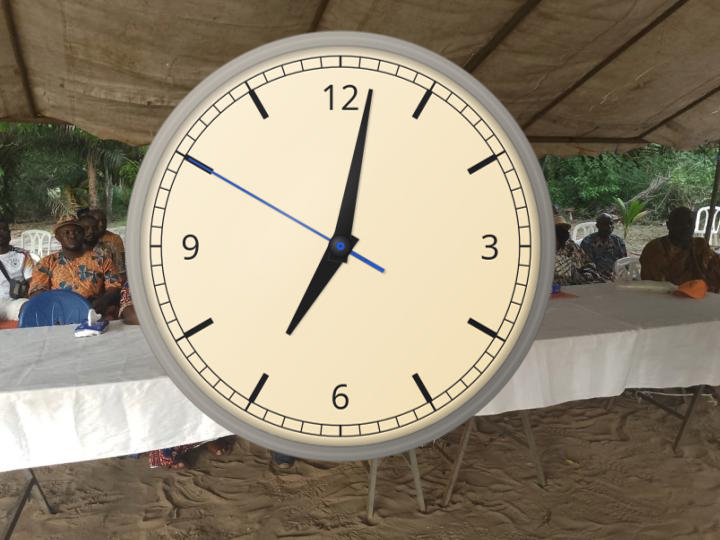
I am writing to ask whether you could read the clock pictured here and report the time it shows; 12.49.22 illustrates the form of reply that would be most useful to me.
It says 7.01.50
